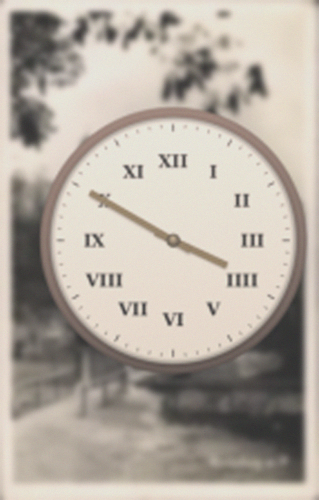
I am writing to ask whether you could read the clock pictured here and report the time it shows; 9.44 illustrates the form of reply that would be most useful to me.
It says 3.50
